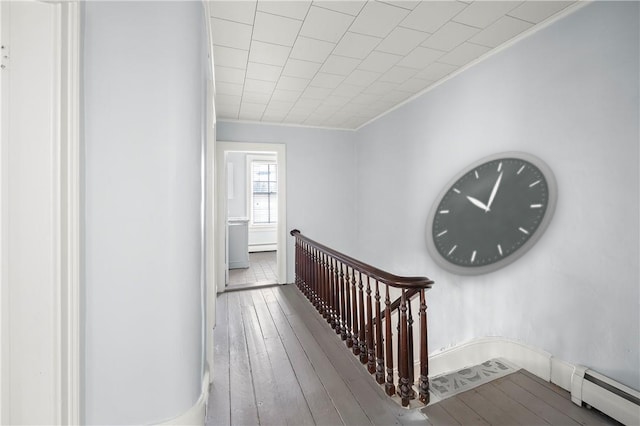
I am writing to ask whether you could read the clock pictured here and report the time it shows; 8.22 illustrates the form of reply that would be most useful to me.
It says 10.01
